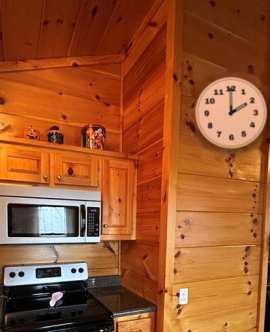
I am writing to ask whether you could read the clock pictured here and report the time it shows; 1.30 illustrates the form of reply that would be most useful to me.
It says 2.00
